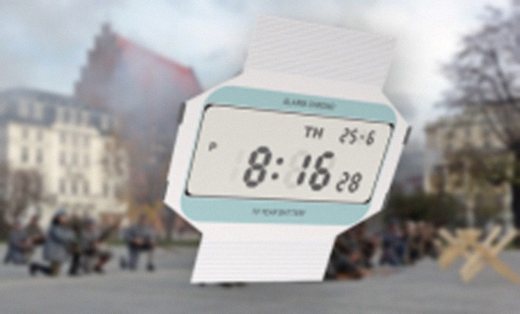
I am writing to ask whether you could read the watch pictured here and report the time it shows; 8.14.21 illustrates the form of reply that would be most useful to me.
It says 8.16.28
